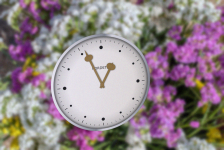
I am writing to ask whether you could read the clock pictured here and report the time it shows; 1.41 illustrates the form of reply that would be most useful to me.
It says 12.56
